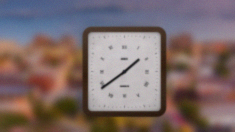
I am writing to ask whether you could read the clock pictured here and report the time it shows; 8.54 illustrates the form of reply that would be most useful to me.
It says 1.39
